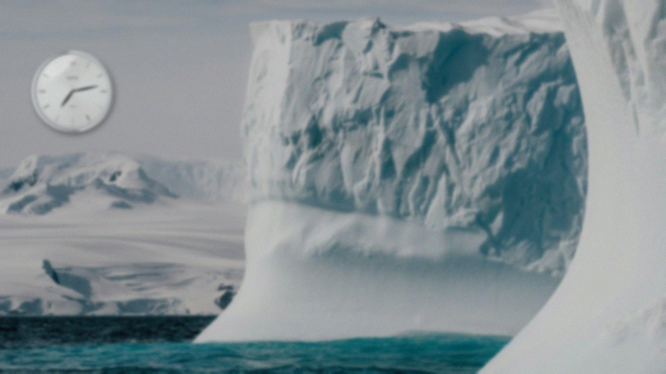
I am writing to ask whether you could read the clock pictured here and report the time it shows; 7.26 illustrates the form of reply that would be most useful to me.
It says 7.13
